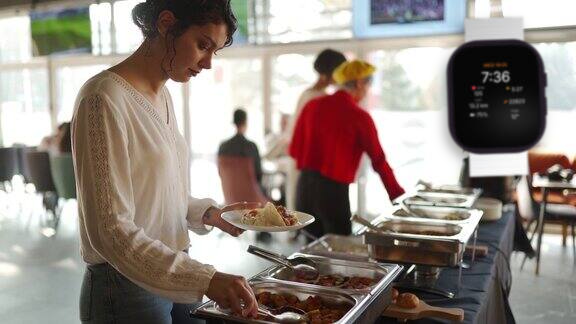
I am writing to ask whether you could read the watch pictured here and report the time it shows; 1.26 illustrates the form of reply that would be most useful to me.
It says 7.36
